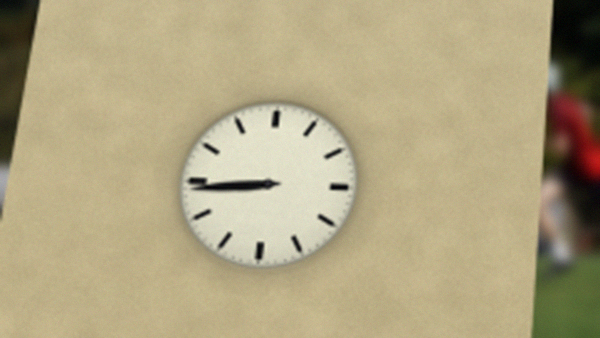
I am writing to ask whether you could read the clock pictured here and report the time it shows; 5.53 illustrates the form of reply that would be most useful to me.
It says 8.44
